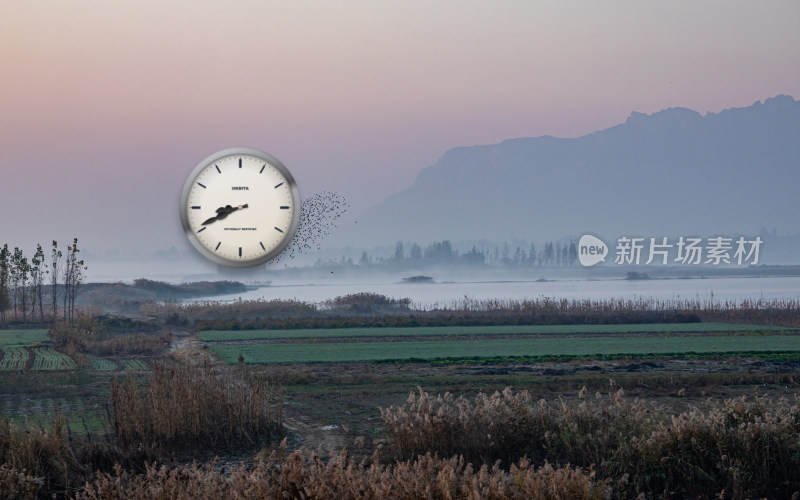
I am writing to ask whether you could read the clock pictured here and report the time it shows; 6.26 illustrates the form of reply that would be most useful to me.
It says 8.41
